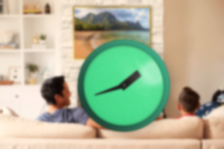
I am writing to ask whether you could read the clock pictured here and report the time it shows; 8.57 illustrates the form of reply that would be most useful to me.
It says 1.42
